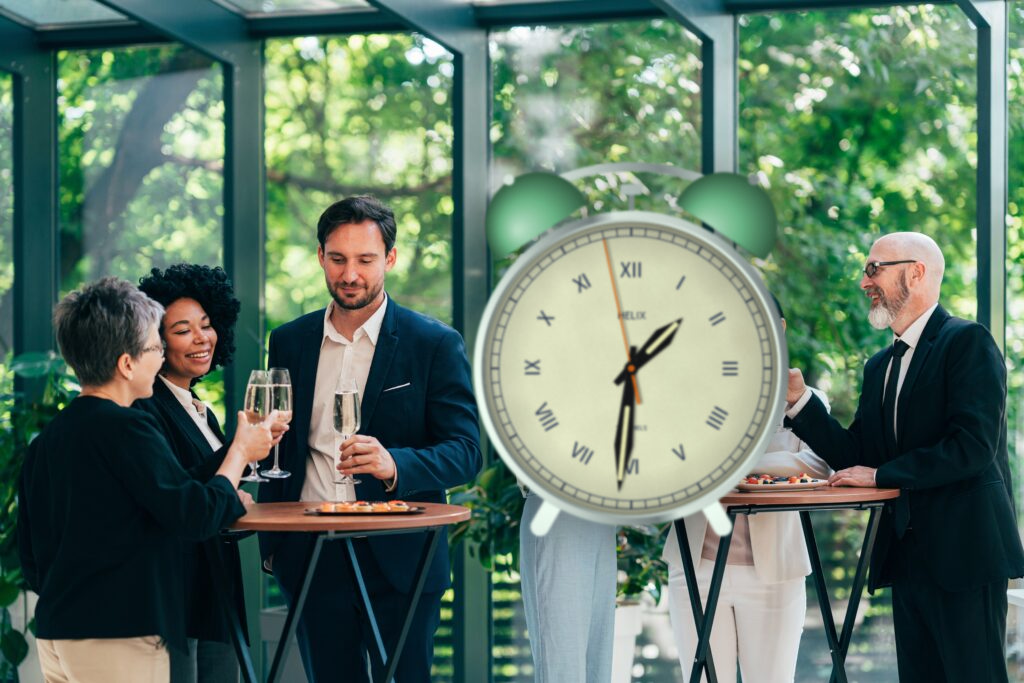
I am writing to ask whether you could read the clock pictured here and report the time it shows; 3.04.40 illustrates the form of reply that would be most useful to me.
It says 1.30.58
